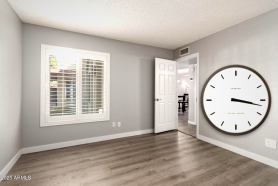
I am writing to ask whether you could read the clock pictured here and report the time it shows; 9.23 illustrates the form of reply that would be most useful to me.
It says 3.17
